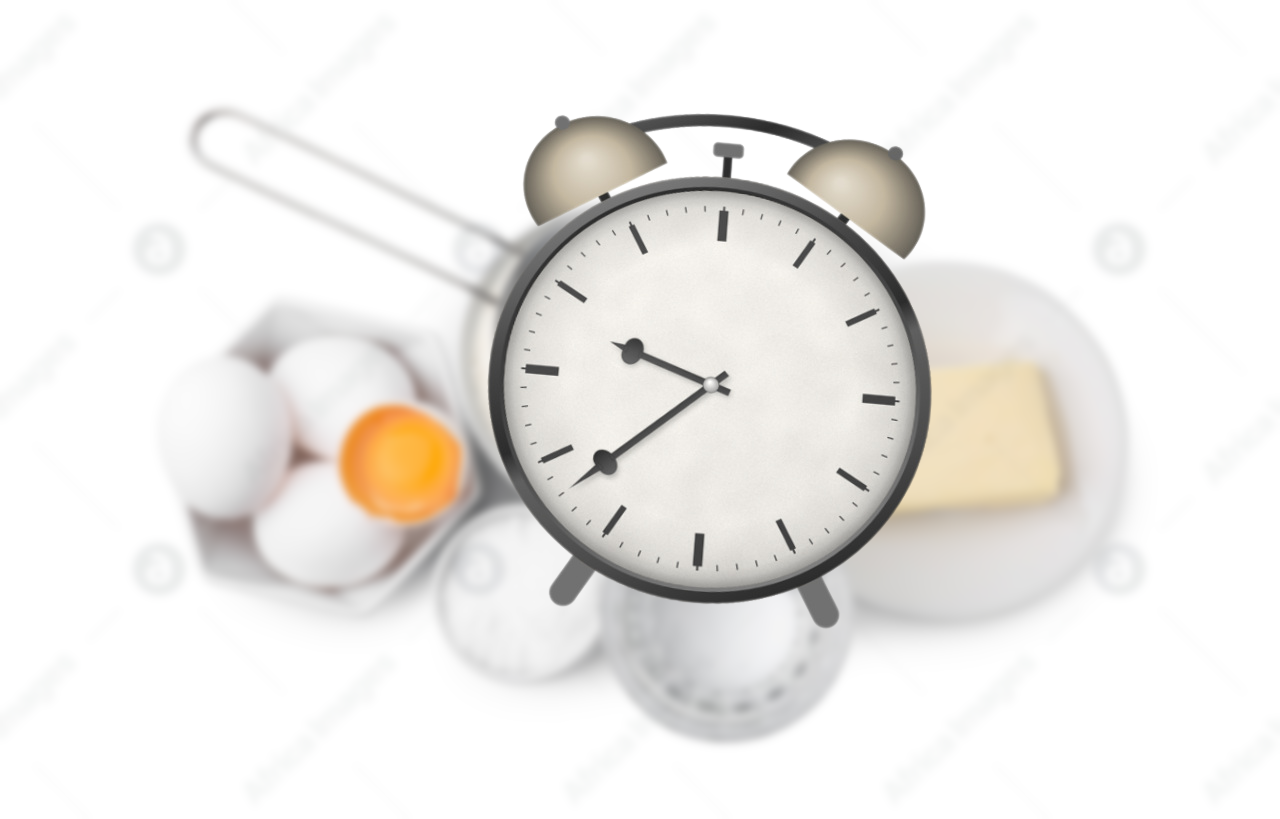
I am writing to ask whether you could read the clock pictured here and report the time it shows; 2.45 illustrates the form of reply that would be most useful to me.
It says 9.38
